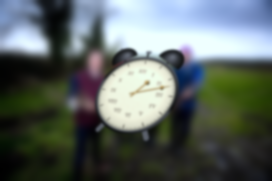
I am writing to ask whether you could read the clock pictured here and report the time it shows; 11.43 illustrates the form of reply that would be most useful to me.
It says 1.12
